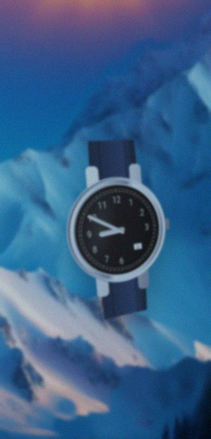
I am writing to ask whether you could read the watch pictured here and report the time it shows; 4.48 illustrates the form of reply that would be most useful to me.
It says 8.50
